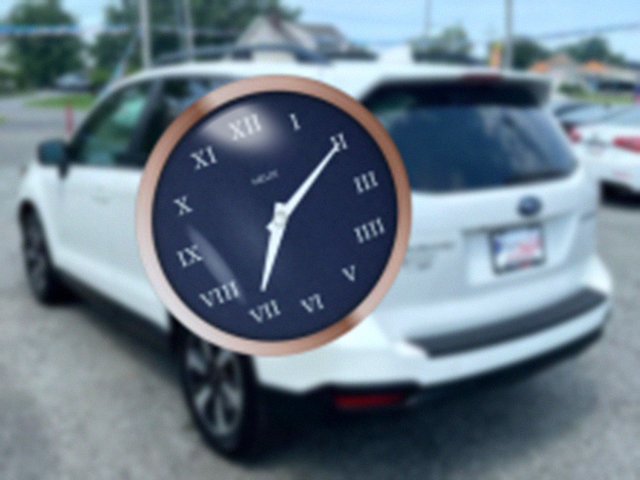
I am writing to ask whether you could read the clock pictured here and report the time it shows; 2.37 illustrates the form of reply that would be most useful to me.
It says 7.10
